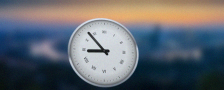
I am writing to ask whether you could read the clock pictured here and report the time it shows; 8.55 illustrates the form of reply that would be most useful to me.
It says 8.53
